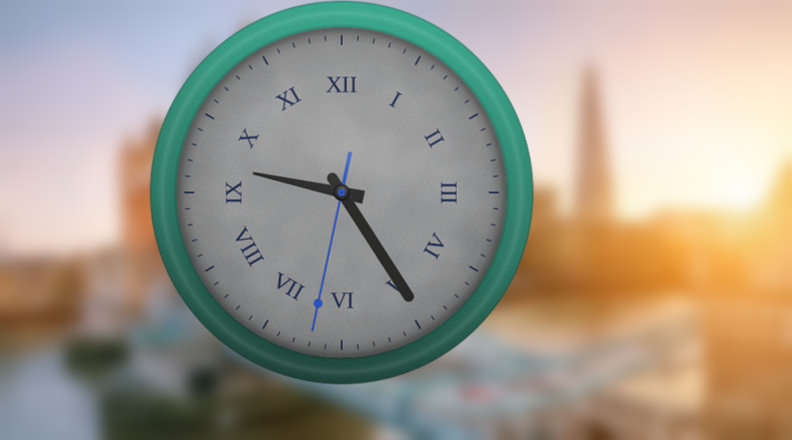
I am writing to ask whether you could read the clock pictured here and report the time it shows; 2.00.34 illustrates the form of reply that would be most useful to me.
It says 9.24.32
